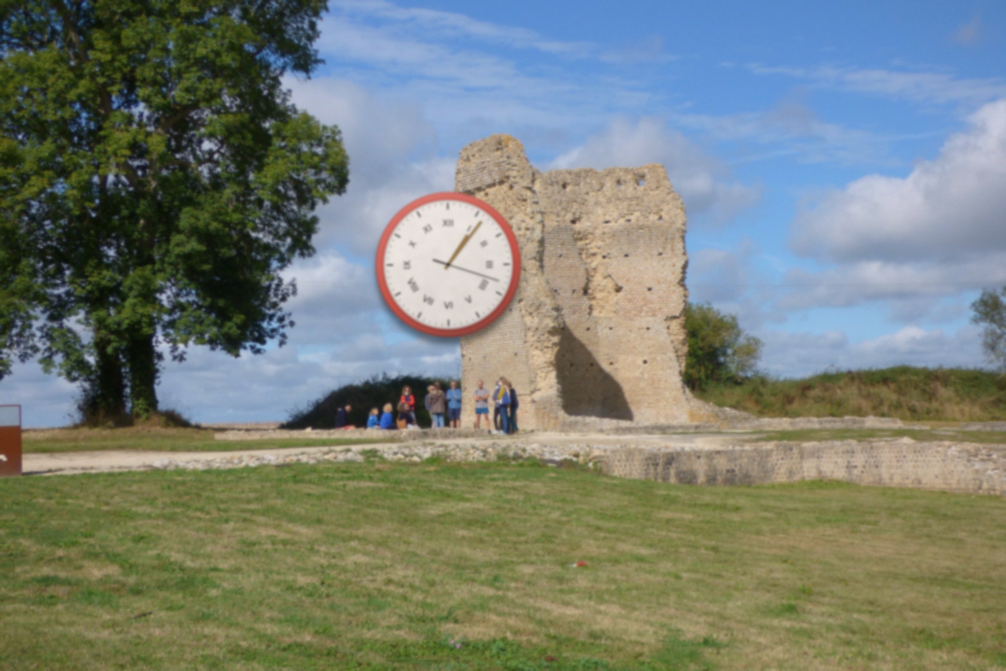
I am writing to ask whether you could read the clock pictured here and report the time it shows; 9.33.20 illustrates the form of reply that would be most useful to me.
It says 1.06.18
